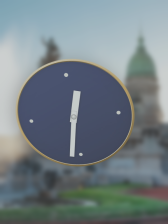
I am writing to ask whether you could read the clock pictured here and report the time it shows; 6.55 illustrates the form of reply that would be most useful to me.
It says 12.32
